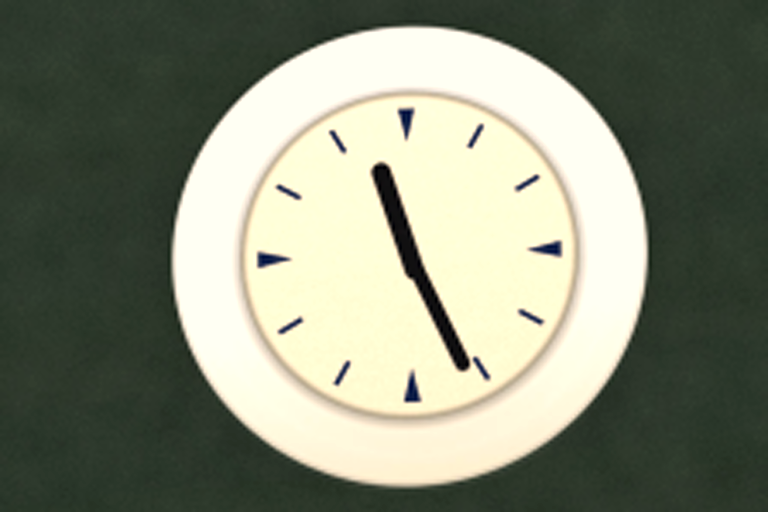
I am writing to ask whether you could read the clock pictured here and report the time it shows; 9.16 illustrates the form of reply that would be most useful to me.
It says 11.26
